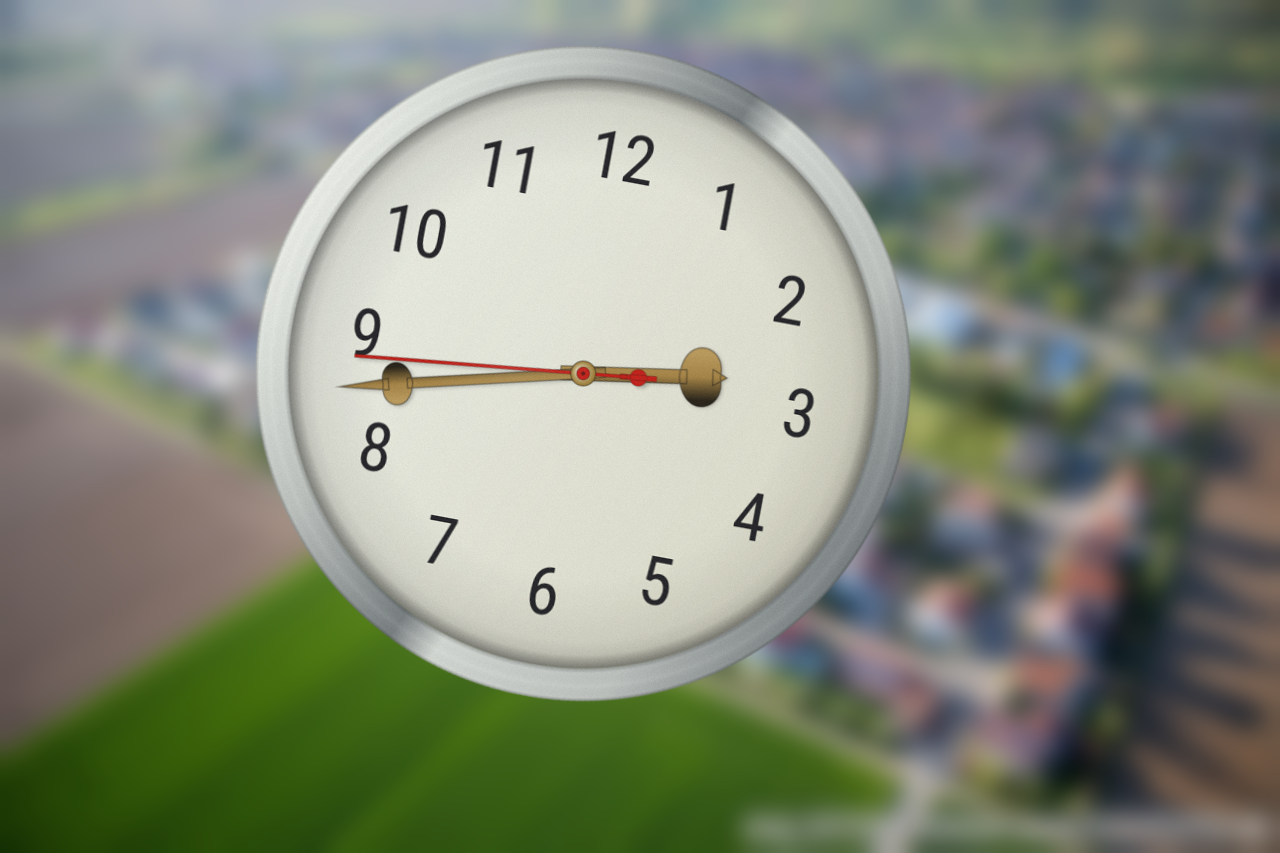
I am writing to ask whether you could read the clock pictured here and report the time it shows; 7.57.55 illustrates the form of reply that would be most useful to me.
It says 2.42.44
